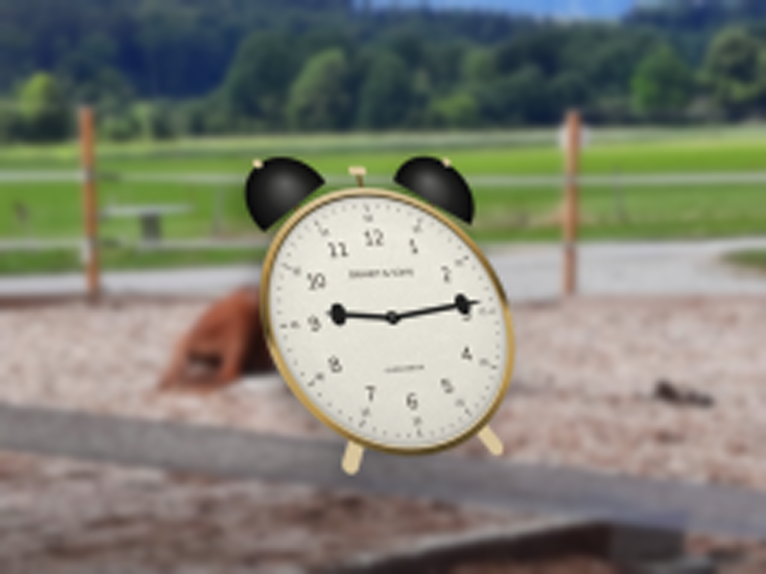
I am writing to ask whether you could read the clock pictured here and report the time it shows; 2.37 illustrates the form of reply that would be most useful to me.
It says 9.14
